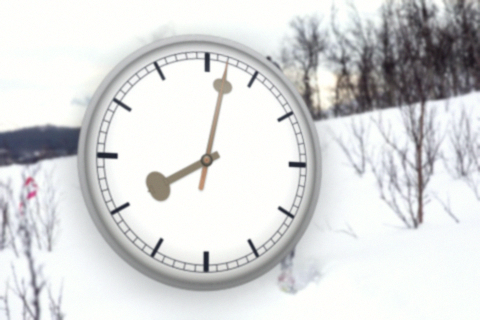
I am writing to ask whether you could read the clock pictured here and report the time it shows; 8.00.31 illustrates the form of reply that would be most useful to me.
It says 8.02.02
